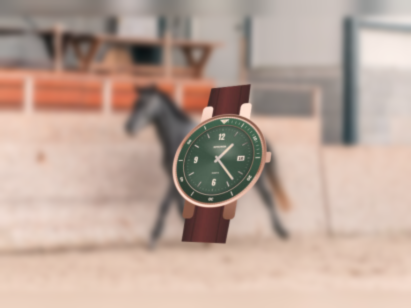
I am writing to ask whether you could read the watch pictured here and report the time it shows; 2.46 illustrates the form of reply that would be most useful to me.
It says 1.23
